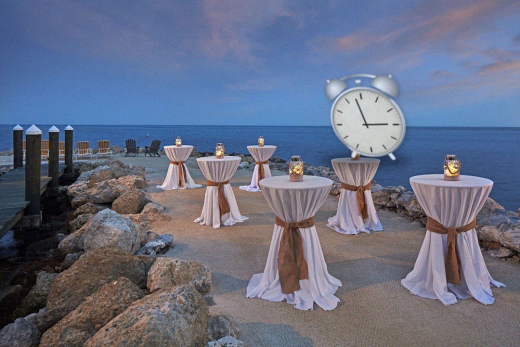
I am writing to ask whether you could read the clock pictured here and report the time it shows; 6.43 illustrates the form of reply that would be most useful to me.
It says 2.58
